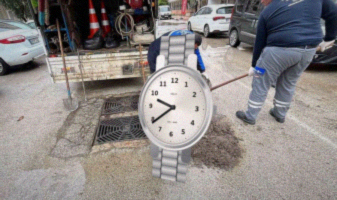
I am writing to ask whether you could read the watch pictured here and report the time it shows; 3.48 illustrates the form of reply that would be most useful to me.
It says 9.39
